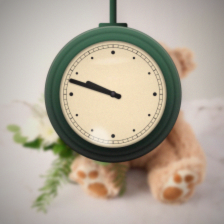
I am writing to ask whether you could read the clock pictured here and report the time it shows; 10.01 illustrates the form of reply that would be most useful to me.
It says 9.48
